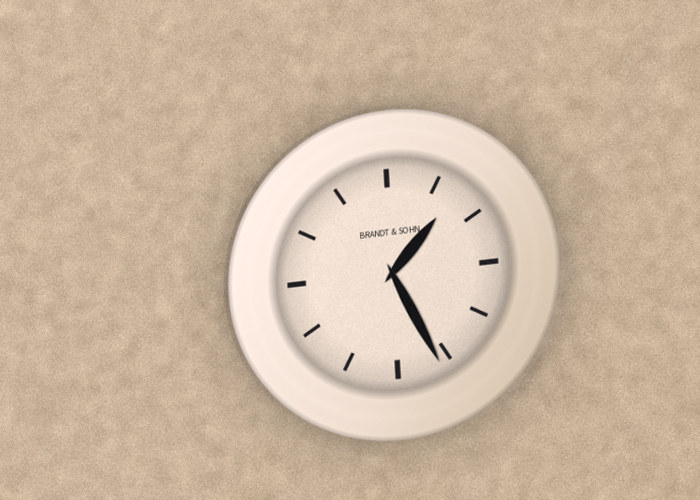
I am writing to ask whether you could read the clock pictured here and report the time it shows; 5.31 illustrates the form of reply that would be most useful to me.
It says 1.26
